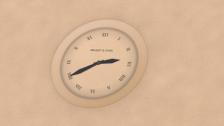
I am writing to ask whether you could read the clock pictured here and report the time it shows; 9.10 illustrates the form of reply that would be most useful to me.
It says 2.40
